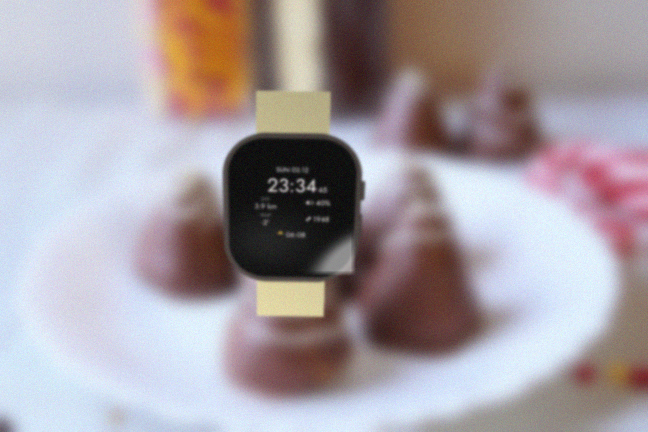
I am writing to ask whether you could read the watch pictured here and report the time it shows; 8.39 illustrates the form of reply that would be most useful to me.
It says 23.34
